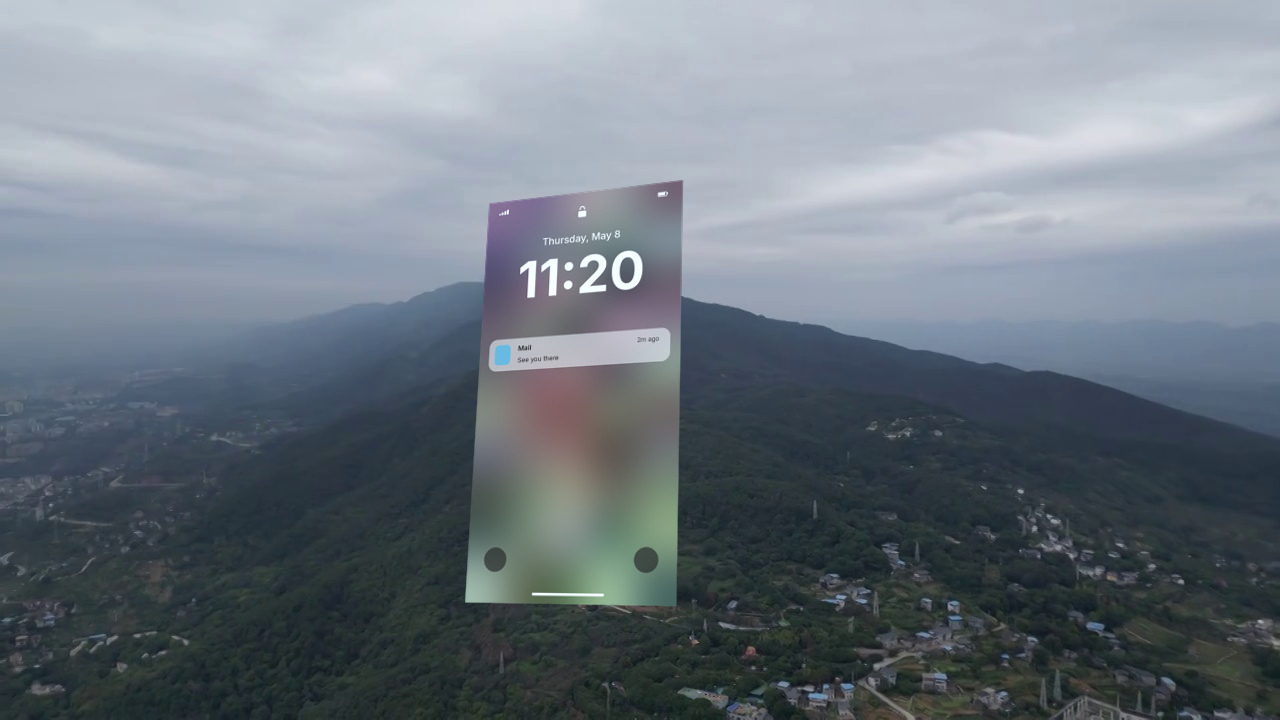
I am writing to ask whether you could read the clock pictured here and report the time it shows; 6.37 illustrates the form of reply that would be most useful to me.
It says 11.20
